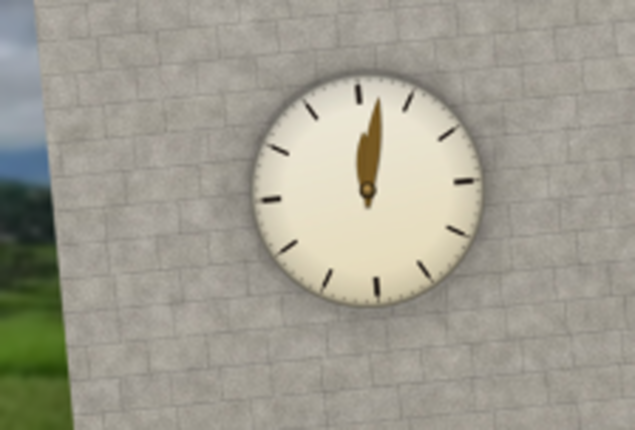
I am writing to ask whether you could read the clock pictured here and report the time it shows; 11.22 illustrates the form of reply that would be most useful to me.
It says 12.02
